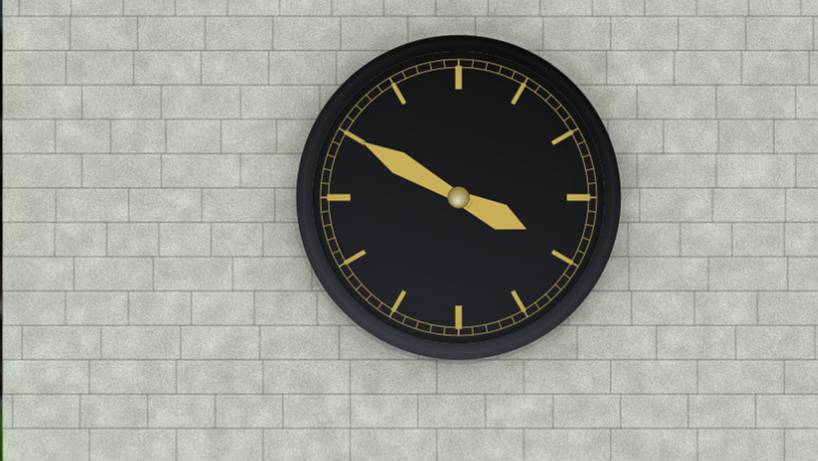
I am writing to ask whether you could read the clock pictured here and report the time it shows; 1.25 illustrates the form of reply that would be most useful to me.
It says 3.50
